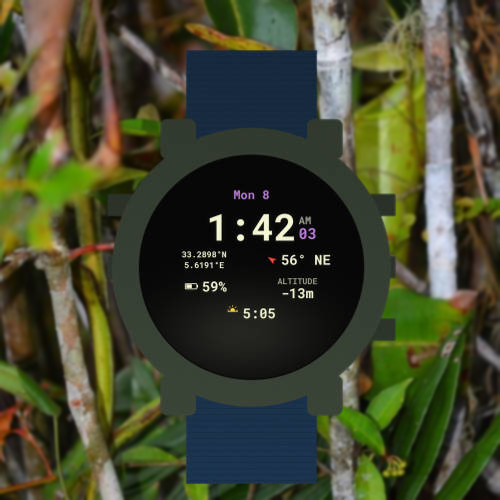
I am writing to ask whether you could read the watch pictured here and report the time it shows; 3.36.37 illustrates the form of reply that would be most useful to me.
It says 1.42.03
